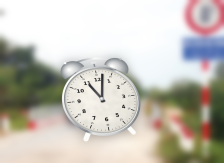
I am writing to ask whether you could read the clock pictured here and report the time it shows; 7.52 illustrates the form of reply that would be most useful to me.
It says 11.02
